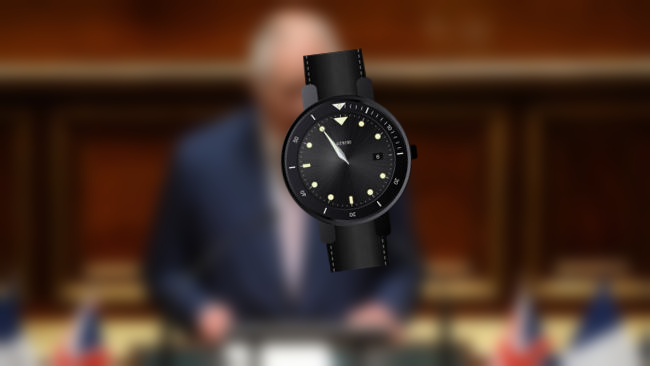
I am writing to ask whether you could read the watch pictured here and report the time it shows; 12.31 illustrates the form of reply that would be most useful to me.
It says 10.55
